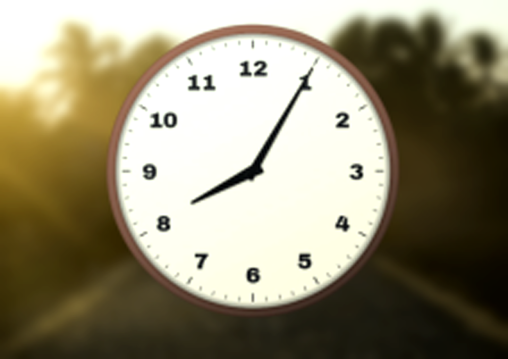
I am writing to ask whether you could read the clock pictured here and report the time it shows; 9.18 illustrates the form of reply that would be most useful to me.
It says 8.05
